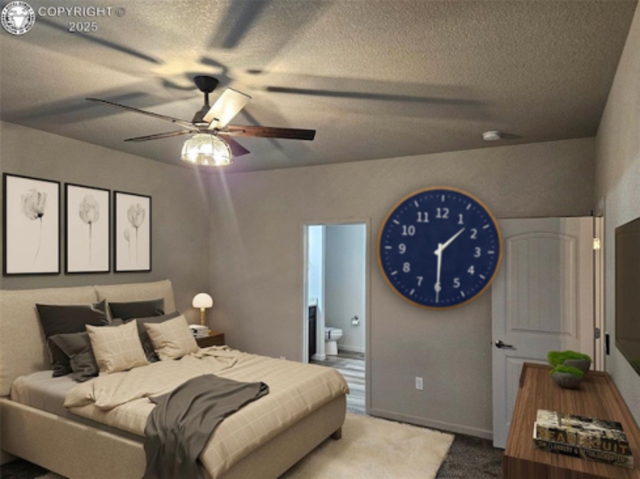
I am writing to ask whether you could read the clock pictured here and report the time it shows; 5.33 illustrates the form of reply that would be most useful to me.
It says 1.30
